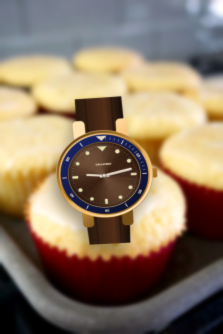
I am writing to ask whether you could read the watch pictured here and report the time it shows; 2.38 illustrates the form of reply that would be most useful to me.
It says 9.13
